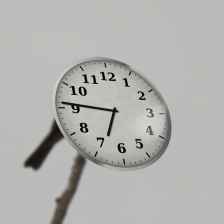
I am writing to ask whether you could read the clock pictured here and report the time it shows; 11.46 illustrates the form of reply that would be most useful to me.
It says 6.46
